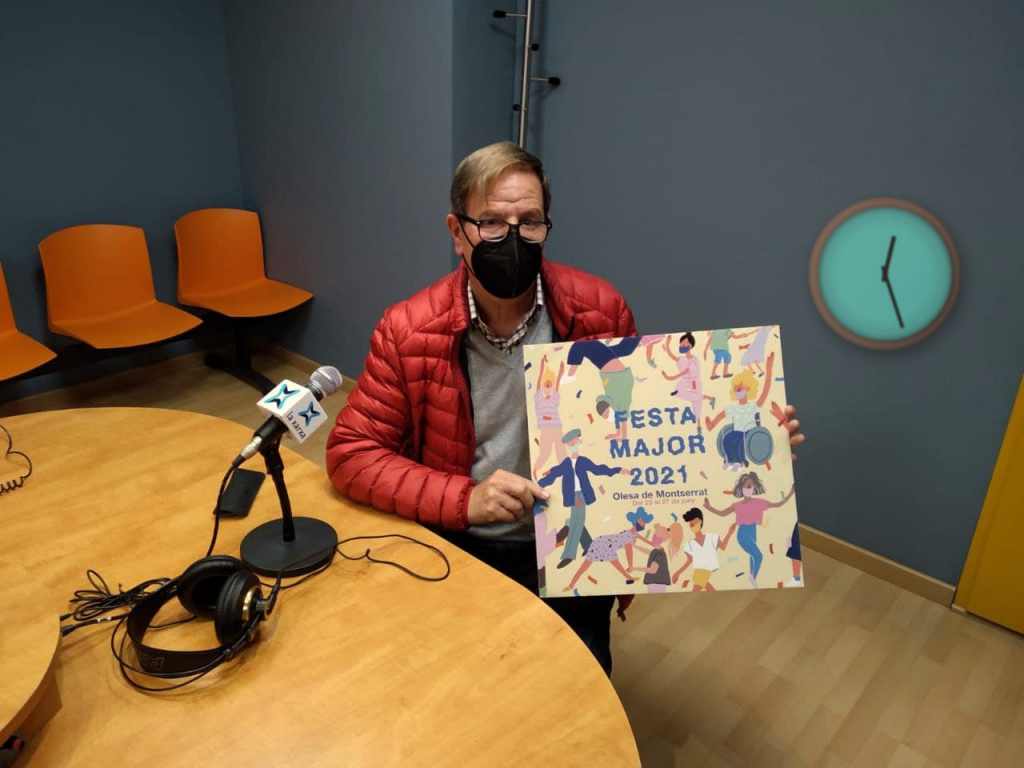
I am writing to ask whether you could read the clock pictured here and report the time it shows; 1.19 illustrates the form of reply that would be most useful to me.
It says 12.27
